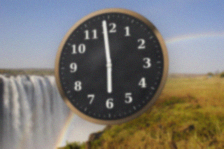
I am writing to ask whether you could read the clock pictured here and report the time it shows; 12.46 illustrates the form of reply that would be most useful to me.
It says 5.59
